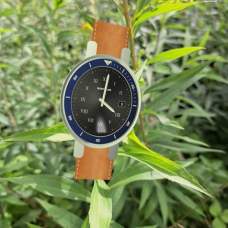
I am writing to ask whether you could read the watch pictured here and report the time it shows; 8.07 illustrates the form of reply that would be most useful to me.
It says 4.01
